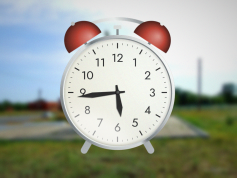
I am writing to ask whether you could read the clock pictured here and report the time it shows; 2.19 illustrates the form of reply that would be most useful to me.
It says 5.44
